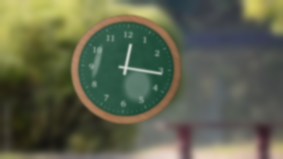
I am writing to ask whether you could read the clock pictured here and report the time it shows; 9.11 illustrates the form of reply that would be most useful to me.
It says 12.16
